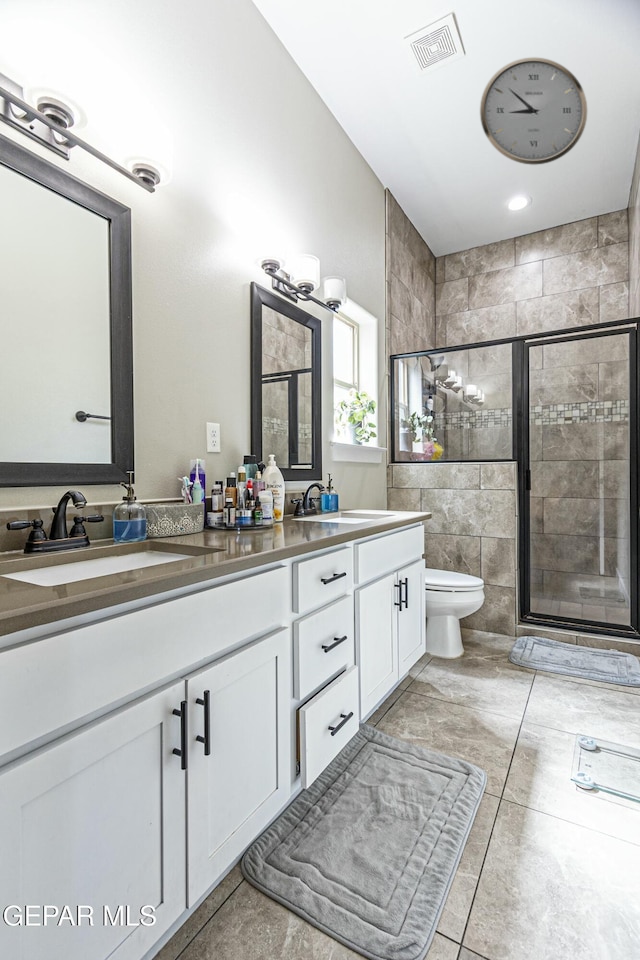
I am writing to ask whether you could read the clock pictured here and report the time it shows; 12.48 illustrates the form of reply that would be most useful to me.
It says 8.52
